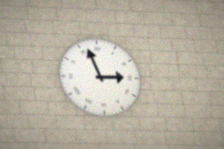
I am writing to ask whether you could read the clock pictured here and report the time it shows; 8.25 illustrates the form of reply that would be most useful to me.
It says 2.57
